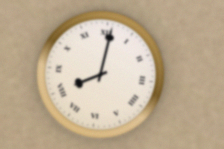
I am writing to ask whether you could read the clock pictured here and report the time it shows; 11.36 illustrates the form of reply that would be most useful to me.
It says 8.01
